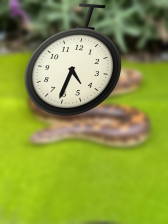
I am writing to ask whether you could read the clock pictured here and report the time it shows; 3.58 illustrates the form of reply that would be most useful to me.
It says 4.31
